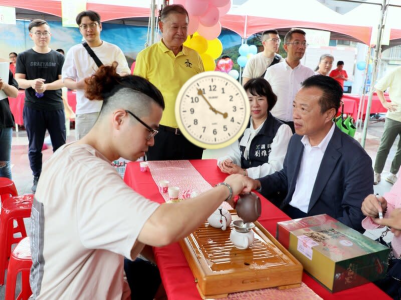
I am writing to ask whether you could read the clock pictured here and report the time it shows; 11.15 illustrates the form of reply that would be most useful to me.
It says 3.54
